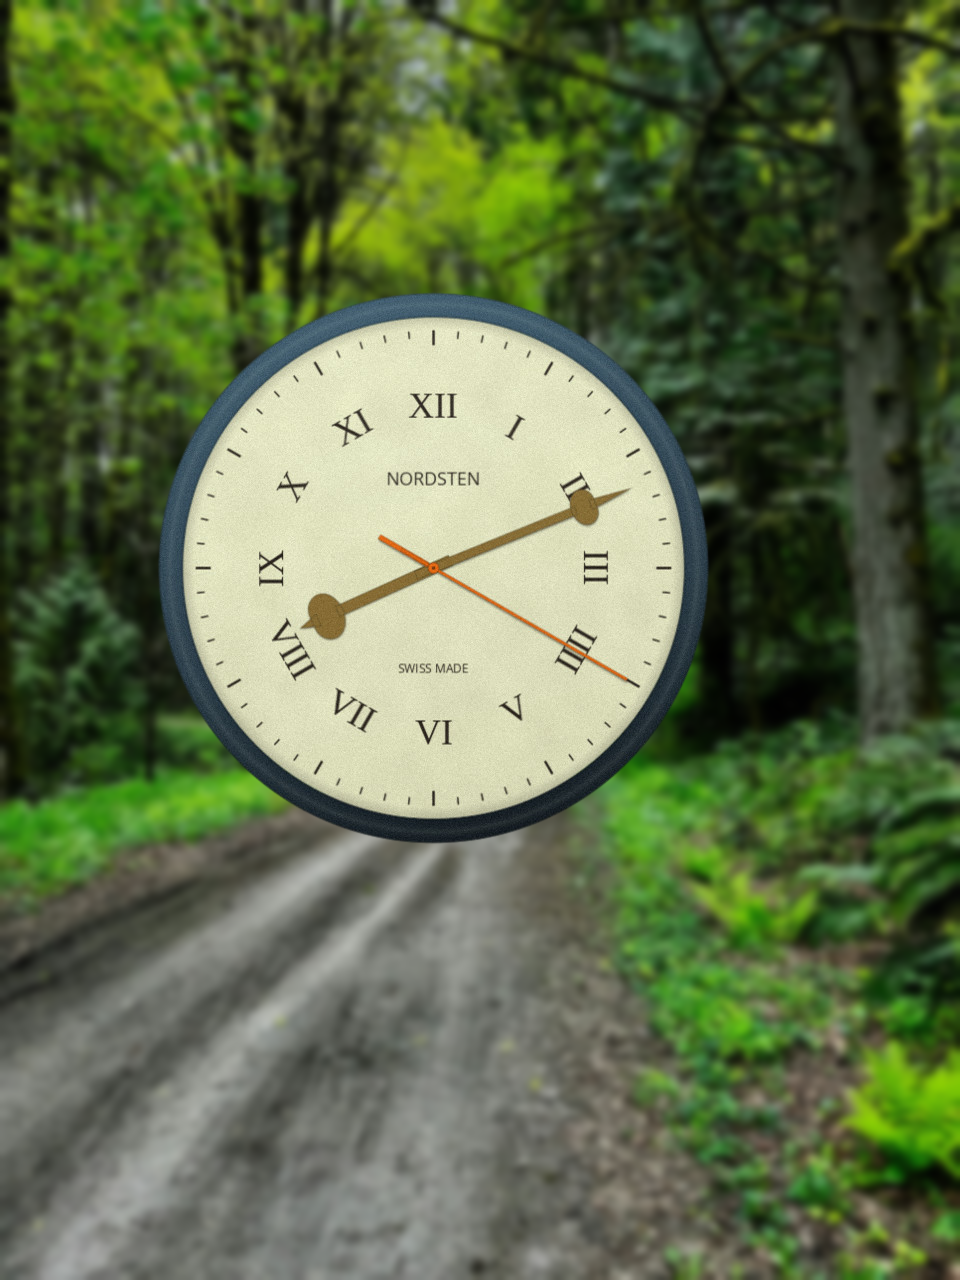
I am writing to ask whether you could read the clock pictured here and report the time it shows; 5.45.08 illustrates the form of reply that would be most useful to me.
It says 8.11.20
